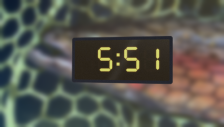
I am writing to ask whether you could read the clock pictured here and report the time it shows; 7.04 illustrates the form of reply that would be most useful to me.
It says 5.51
